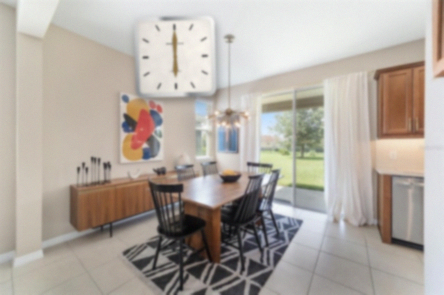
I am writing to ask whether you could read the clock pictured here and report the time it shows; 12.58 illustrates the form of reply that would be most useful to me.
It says 6.00
